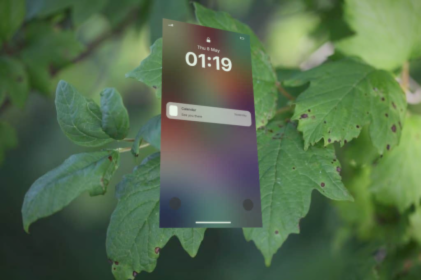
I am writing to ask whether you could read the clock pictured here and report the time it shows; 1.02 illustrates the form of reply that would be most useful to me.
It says 1.19
